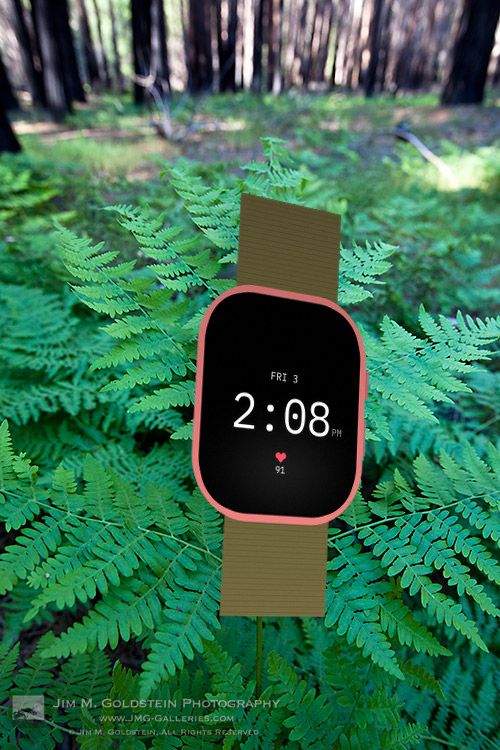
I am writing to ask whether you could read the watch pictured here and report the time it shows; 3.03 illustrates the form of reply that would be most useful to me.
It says 2.08
